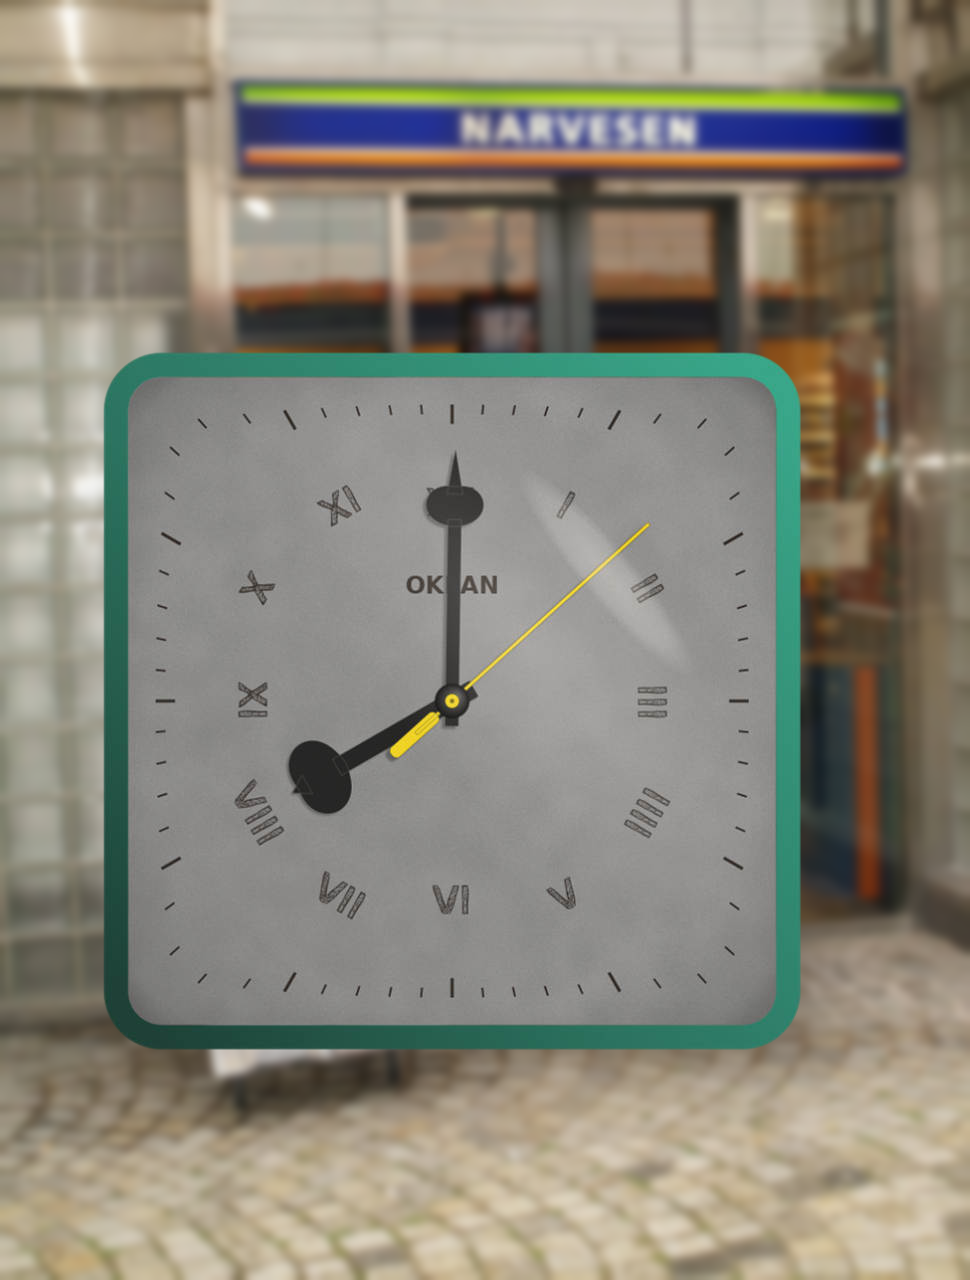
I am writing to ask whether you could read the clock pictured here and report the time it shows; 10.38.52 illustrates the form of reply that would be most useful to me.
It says 8.00.08
